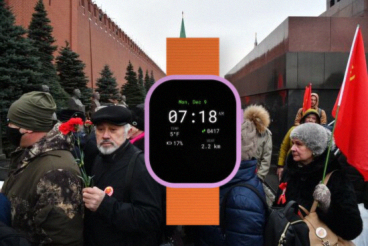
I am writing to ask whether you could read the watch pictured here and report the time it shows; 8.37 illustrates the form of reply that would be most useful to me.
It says 7.18
